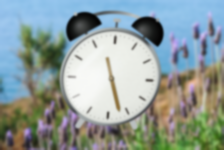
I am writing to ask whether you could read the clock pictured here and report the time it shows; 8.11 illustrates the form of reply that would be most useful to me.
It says 11.27
